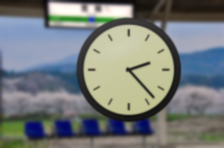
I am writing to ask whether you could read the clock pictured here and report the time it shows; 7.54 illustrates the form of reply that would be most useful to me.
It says 2.23
